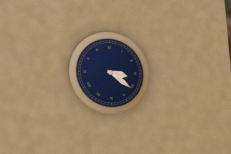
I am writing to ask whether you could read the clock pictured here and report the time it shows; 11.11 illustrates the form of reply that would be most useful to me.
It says 3.21
